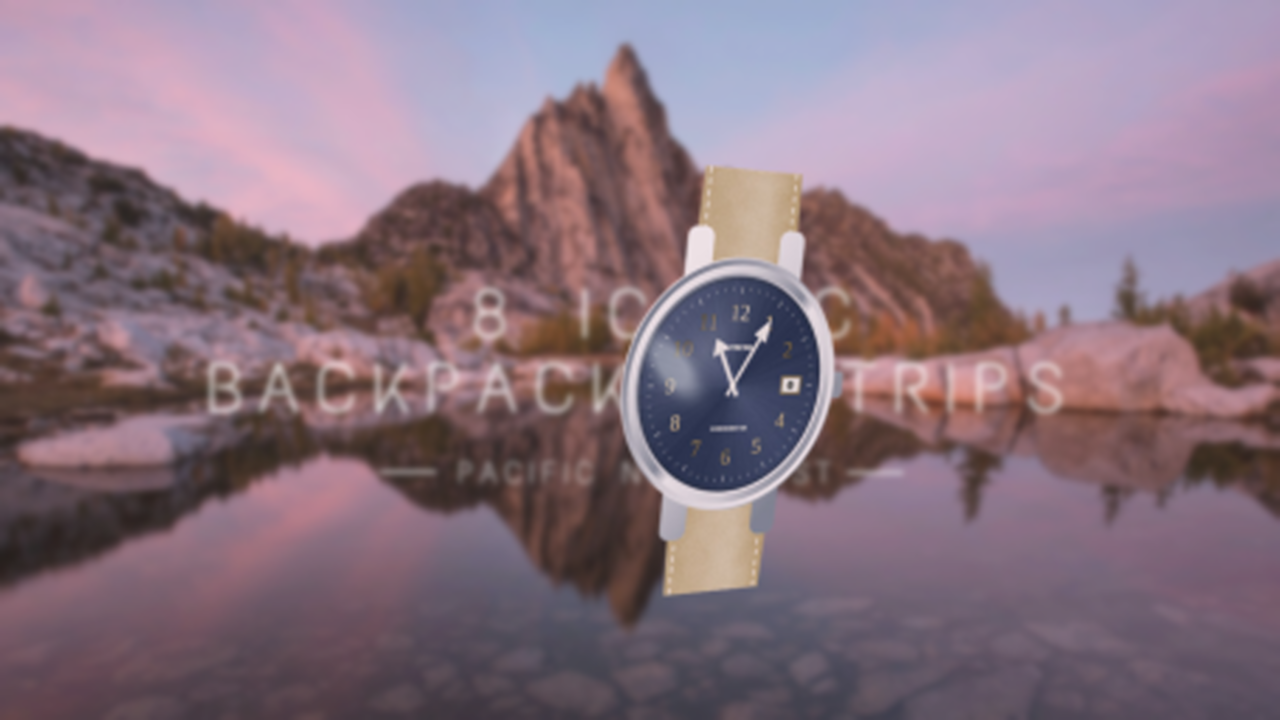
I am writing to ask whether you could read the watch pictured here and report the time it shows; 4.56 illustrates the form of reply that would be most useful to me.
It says 11.05
